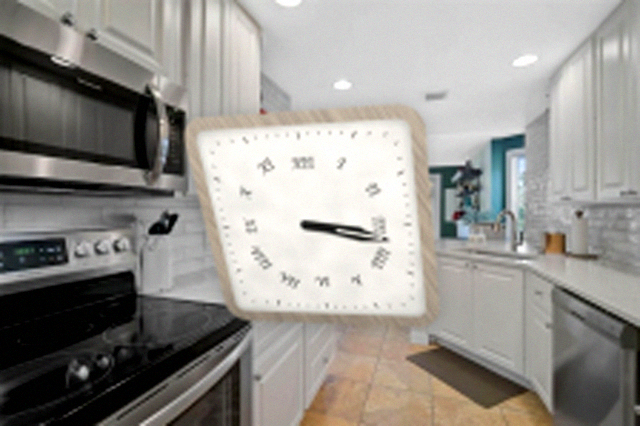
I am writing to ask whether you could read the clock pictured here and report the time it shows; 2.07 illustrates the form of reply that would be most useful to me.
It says 3.17
